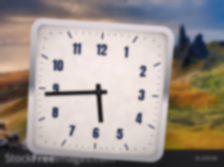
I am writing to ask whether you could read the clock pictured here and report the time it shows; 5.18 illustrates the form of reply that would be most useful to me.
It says 5.44
